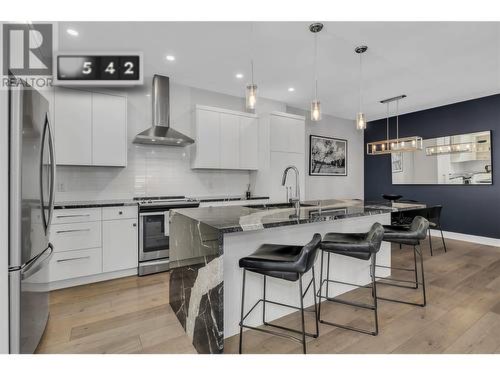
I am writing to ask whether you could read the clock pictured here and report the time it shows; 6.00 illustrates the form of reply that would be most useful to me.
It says 5.42
